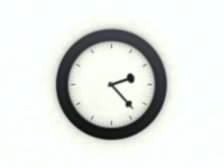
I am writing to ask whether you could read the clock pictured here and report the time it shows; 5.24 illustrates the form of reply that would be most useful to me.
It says 2.23
